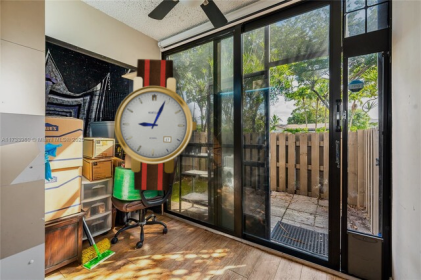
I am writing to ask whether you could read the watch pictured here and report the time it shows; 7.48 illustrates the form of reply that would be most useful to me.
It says 9.04
